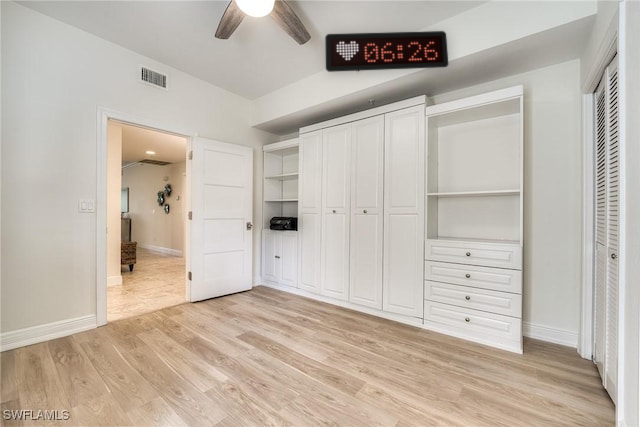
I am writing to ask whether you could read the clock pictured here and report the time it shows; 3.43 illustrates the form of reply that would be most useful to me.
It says 6.26
